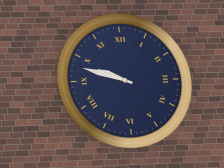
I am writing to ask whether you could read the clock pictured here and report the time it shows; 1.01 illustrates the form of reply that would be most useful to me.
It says 9.48
